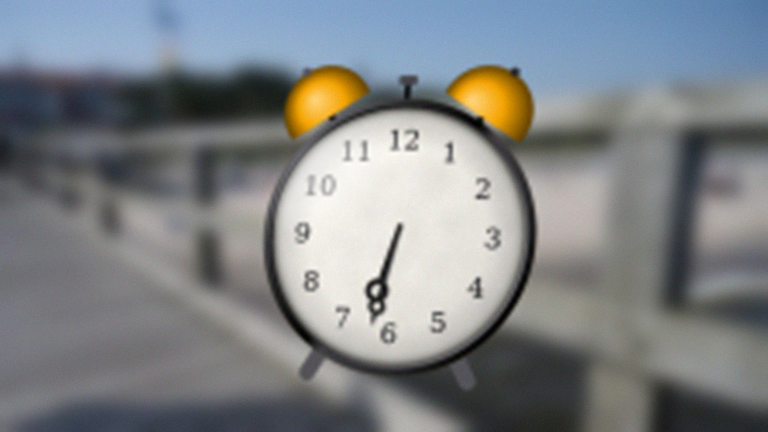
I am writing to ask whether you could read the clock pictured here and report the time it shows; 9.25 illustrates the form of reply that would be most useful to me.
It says 6.32
